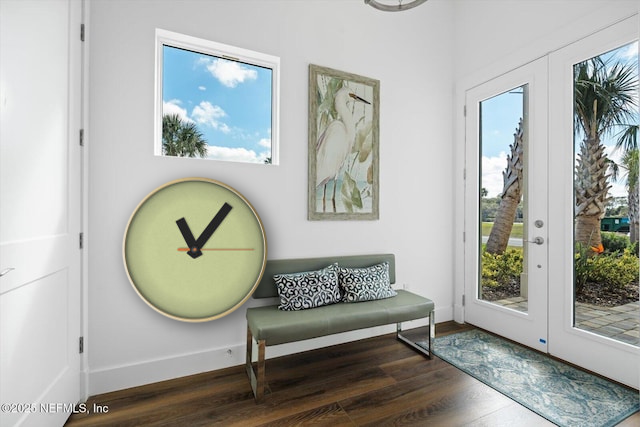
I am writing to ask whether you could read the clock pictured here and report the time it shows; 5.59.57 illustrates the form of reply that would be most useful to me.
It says 11.06.15
